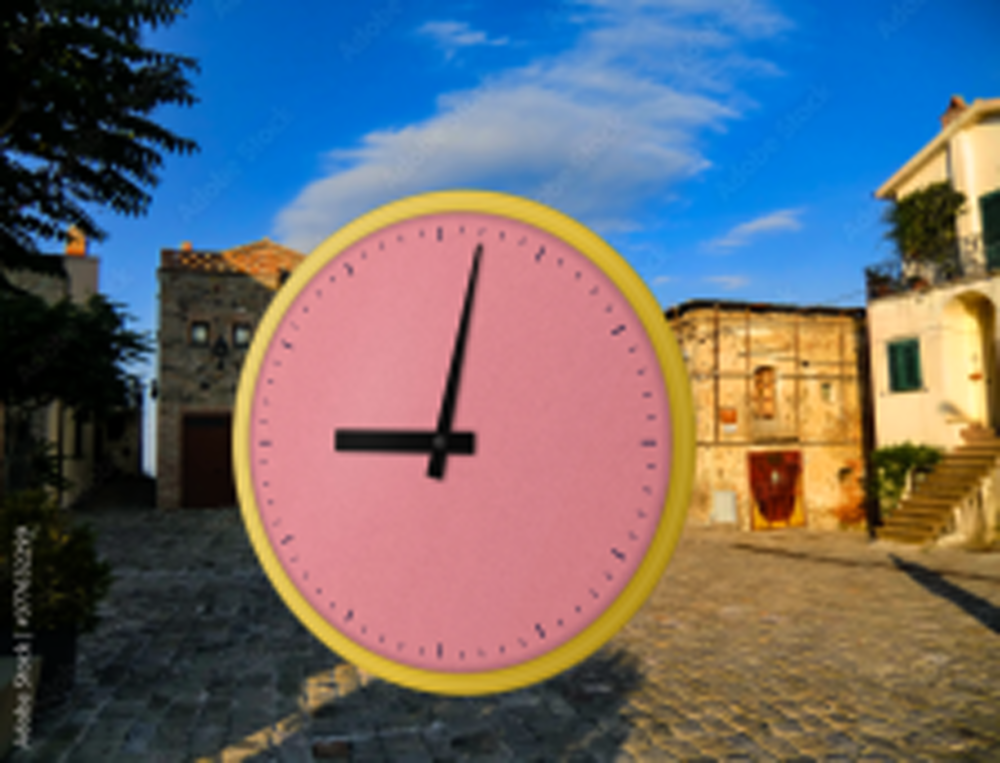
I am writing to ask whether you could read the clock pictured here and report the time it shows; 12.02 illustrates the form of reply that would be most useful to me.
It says 9.02
